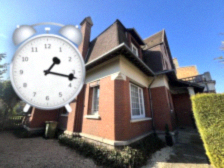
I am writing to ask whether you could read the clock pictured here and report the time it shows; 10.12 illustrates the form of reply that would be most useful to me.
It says 1.17
